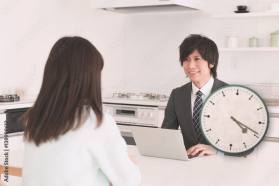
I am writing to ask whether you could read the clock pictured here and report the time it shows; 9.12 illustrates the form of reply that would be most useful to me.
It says 4.19
